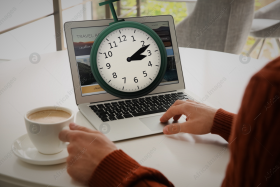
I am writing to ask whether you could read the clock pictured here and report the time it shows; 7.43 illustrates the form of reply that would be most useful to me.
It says 3.12
